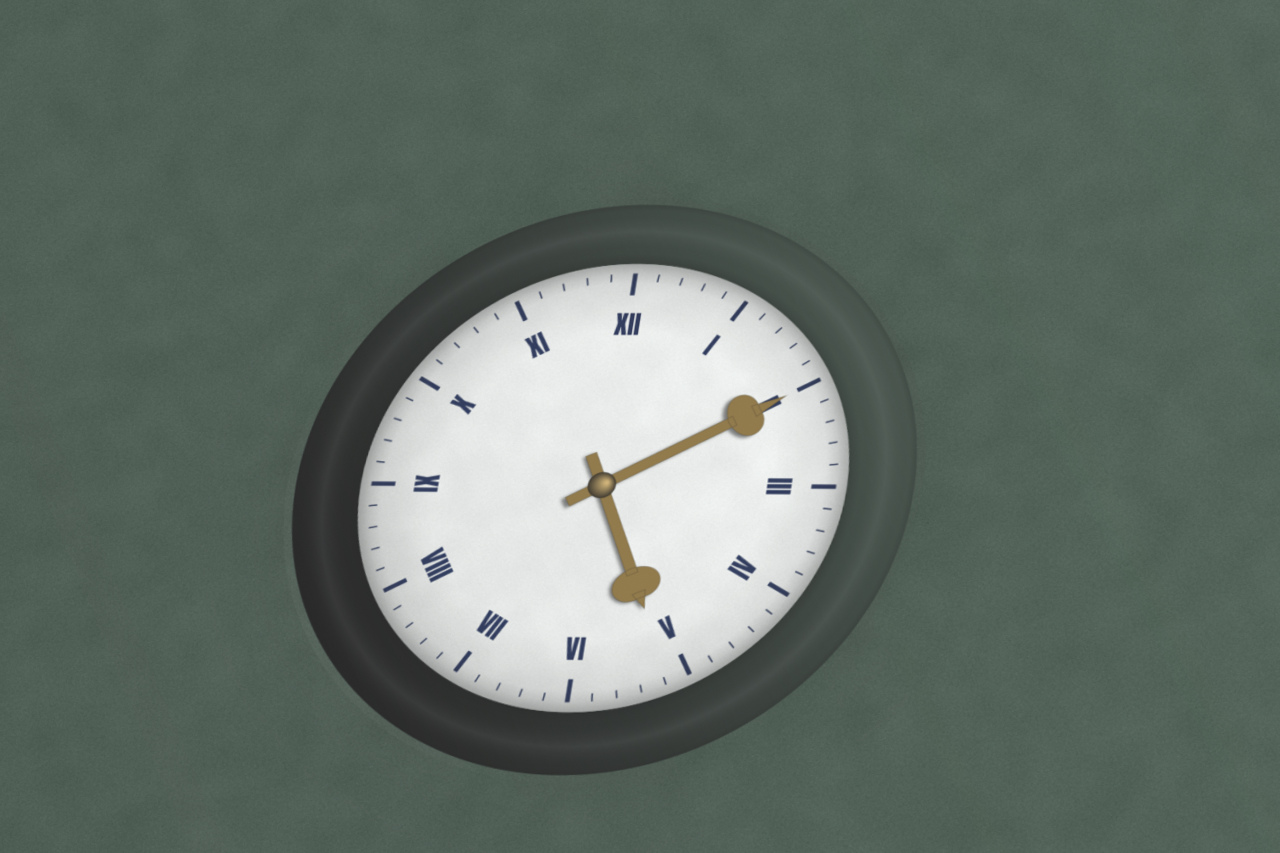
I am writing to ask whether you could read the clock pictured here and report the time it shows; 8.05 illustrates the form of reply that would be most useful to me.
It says 5.10
